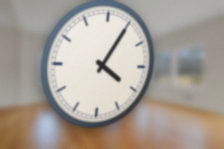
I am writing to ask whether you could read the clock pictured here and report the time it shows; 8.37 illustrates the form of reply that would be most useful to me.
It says 4.05
